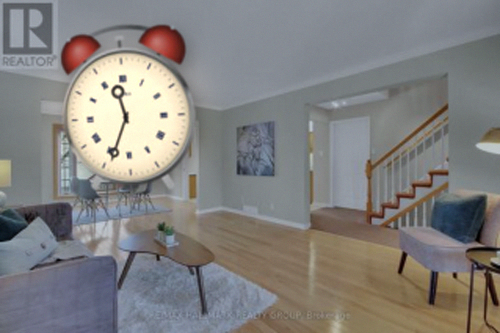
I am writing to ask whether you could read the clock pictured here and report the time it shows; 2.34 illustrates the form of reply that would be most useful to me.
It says 11.34
